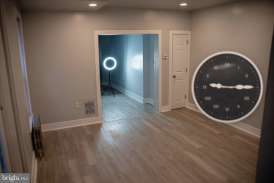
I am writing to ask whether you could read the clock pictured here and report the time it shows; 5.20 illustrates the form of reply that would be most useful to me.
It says 9.15
